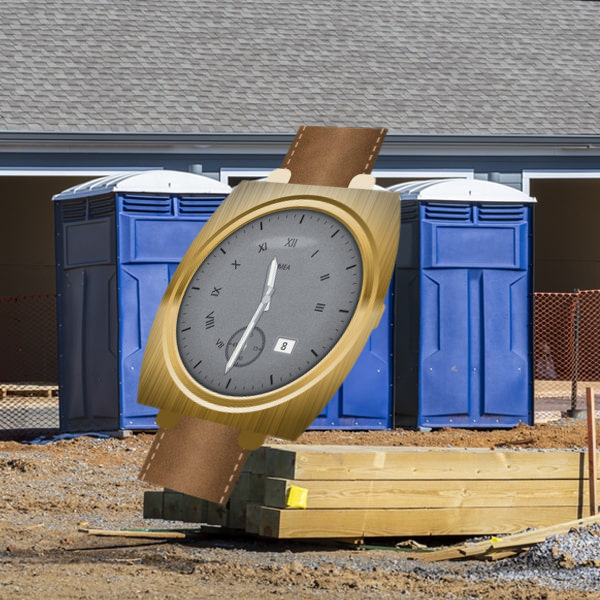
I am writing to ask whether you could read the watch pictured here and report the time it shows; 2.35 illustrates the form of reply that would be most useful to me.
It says 11.31
